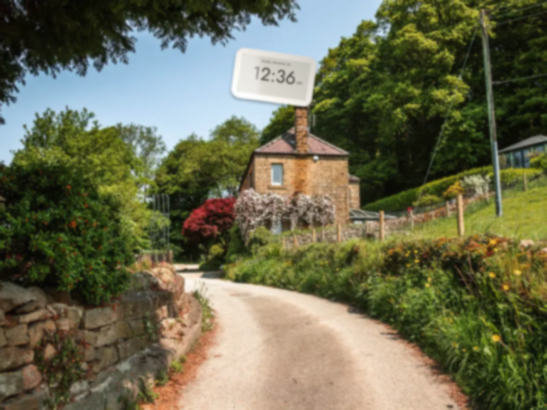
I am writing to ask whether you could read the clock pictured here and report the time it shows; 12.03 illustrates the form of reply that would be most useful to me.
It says 12.36
